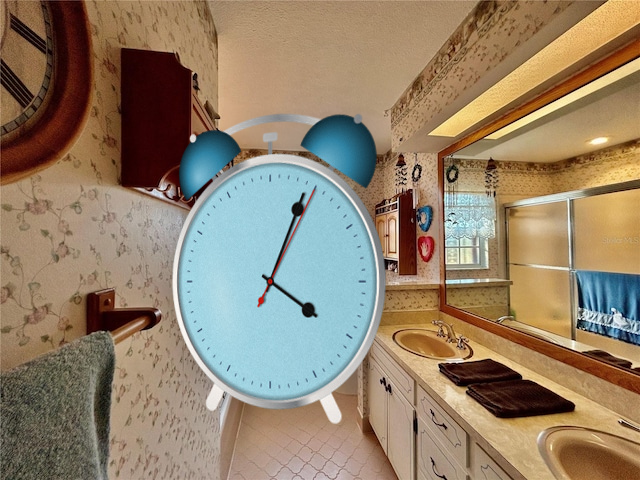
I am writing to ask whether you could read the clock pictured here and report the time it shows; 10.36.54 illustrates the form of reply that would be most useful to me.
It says 4.04.05
